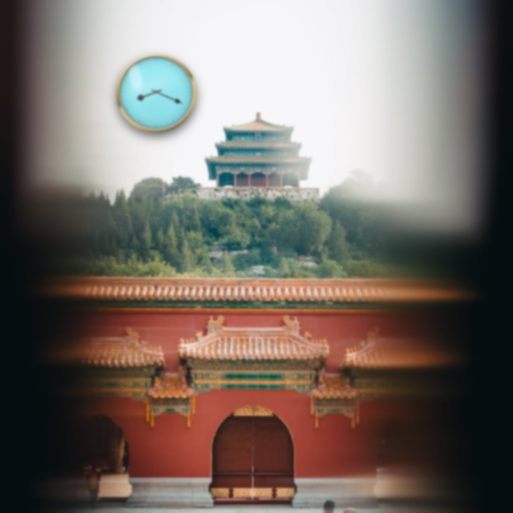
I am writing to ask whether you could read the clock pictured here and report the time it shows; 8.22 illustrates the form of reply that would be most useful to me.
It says 8.19
